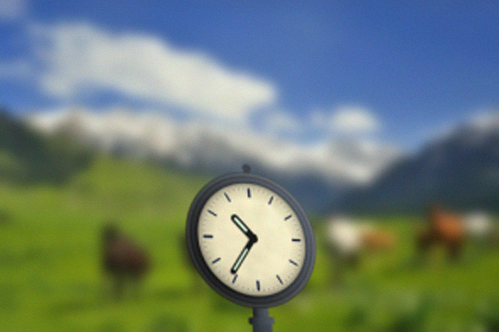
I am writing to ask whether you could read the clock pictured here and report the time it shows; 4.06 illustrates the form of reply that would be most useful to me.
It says 10.36
